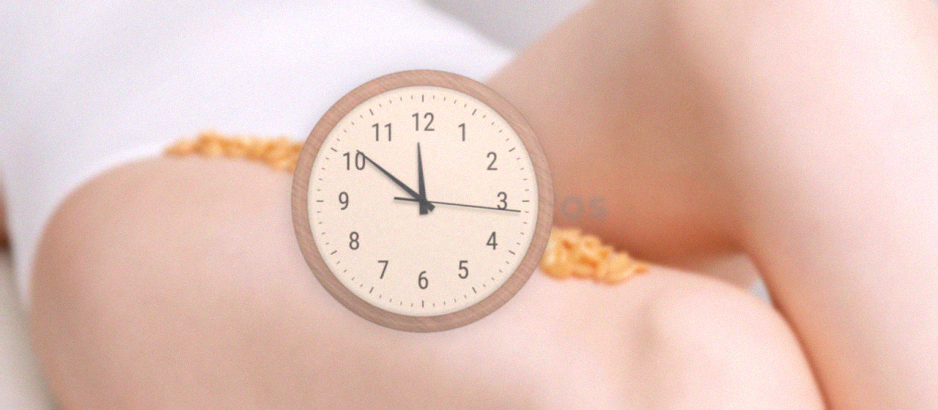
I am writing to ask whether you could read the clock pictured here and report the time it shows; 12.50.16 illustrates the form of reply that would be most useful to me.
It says 11.51.16
